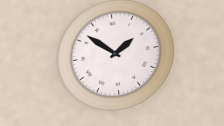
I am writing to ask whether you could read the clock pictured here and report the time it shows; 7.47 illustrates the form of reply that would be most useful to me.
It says 1.52
